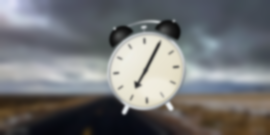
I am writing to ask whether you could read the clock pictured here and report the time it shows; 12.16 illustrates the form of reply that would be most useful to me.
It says 7.05
